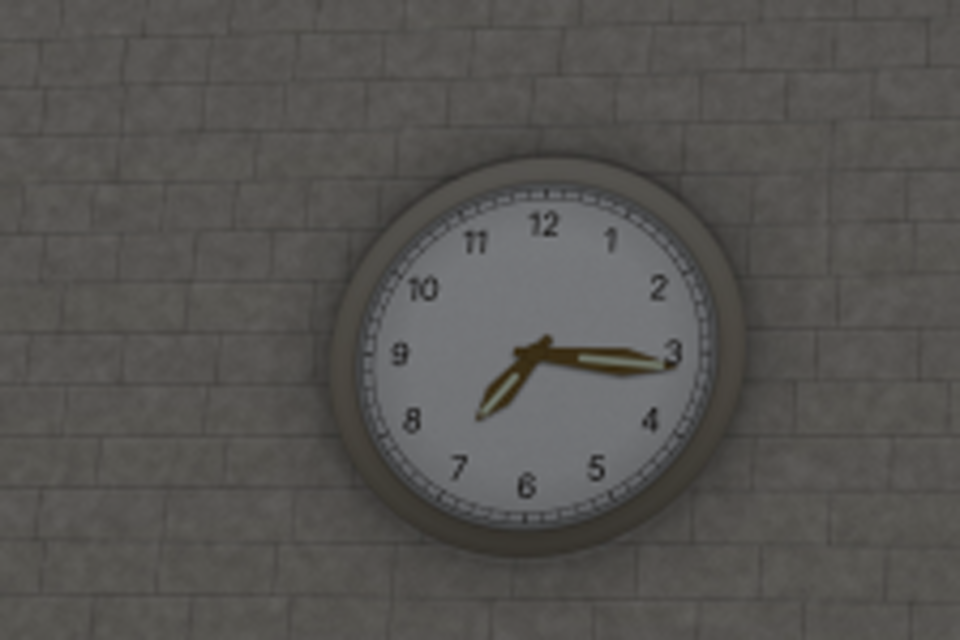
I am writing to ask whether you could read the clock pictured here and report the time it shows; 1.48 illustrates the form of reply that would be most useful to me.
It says 7.16
